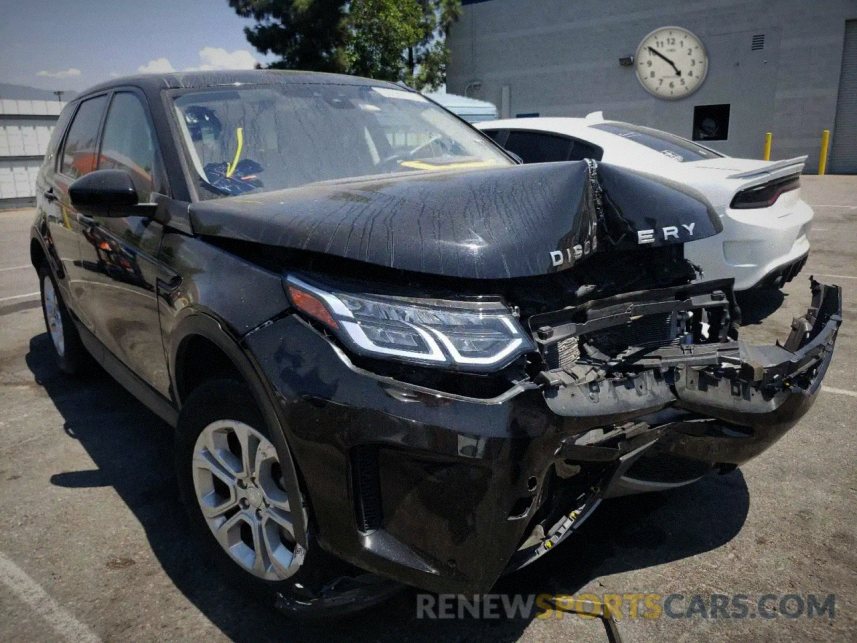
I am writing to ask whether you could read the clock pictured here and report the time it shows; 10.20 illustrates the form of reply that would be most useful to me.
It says 4.51
